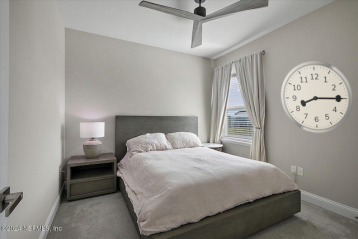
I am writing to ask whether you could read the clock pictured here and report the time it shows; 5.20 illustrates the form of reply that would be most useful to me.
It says 8.15
